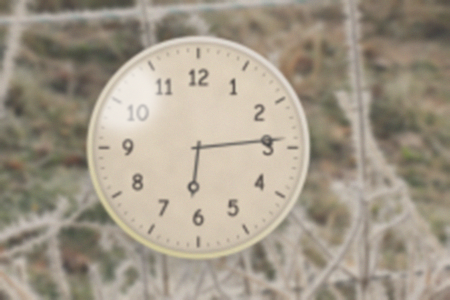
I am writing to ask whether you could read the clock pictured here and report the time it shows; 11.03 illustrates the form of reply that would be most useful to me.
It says 6.14
